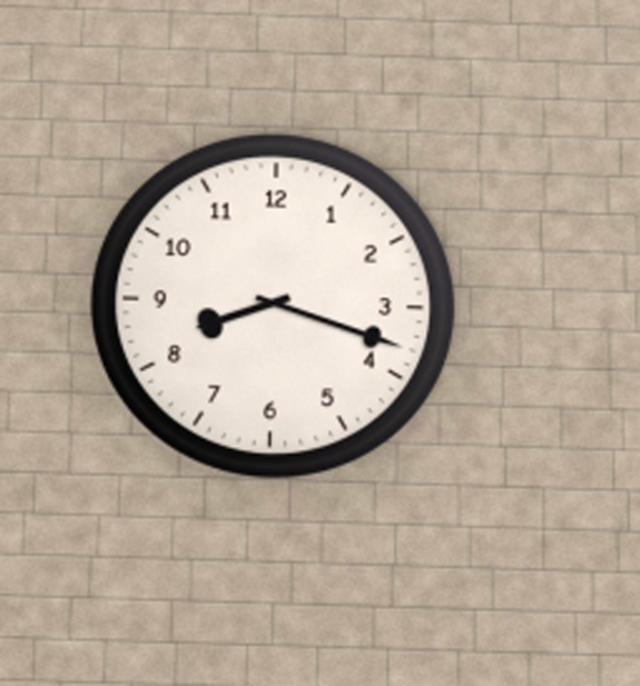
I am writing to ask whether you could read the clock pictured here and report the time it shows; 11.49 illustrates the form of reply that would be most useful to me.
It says 8.18
